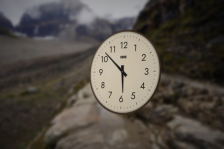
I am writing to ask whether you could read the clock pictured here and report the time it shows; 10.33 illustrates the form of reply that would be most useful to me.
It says 5.52
